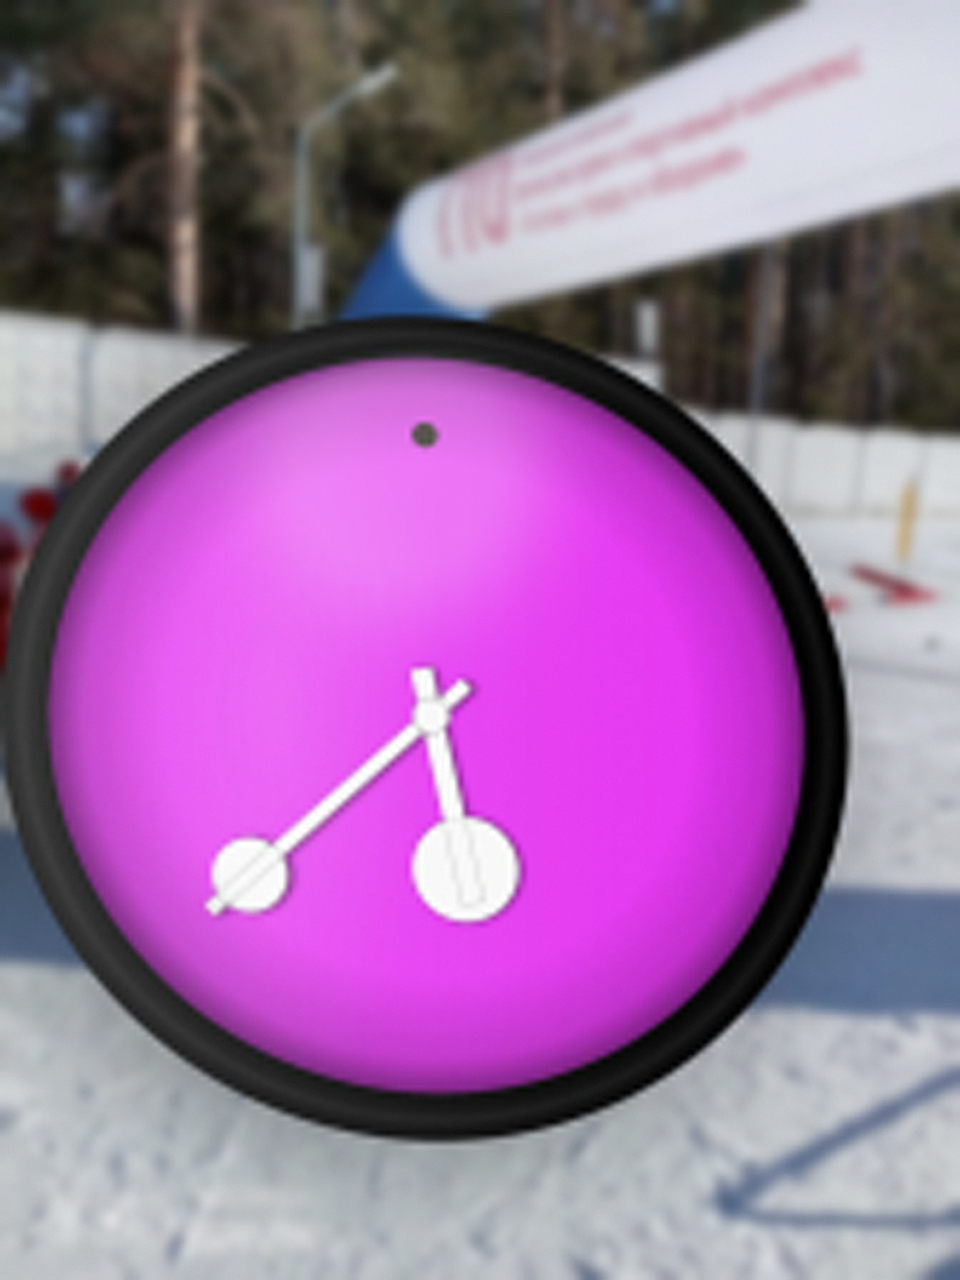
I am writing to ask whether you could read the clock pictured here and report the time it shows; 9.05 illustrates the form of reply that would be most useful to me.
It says 5.38
